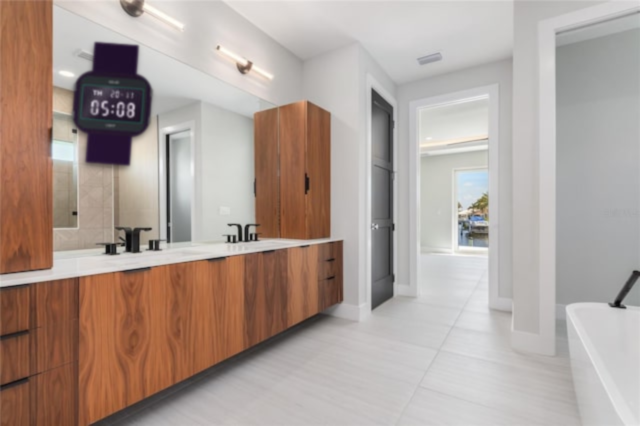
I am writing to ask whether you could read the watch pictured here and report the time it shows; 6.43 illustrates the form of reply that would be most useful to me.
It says 5.08
